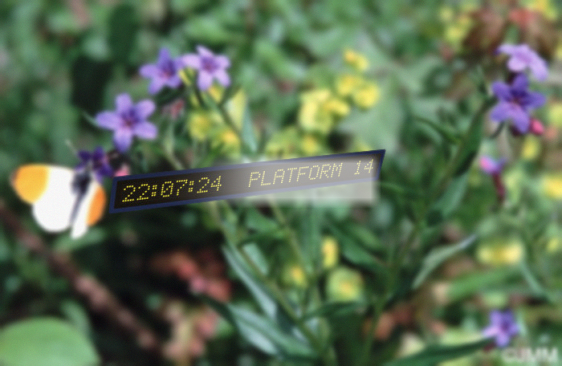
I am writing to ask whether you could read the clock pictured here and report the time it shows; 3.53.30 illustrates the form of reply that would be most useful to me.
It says 22.07.24
